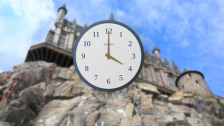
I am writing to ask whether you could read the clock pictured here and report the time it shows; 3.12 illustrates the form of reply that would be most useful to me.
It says 4.00
